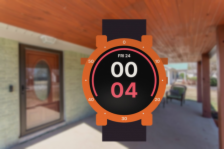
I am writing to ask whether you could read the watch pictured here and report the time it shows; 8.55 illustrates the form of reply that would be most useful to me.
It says 0.04
